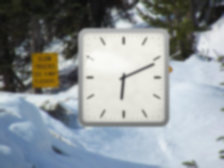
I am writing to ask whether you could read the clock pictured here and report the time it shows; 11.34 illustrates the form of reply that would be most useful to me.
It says 6.11
